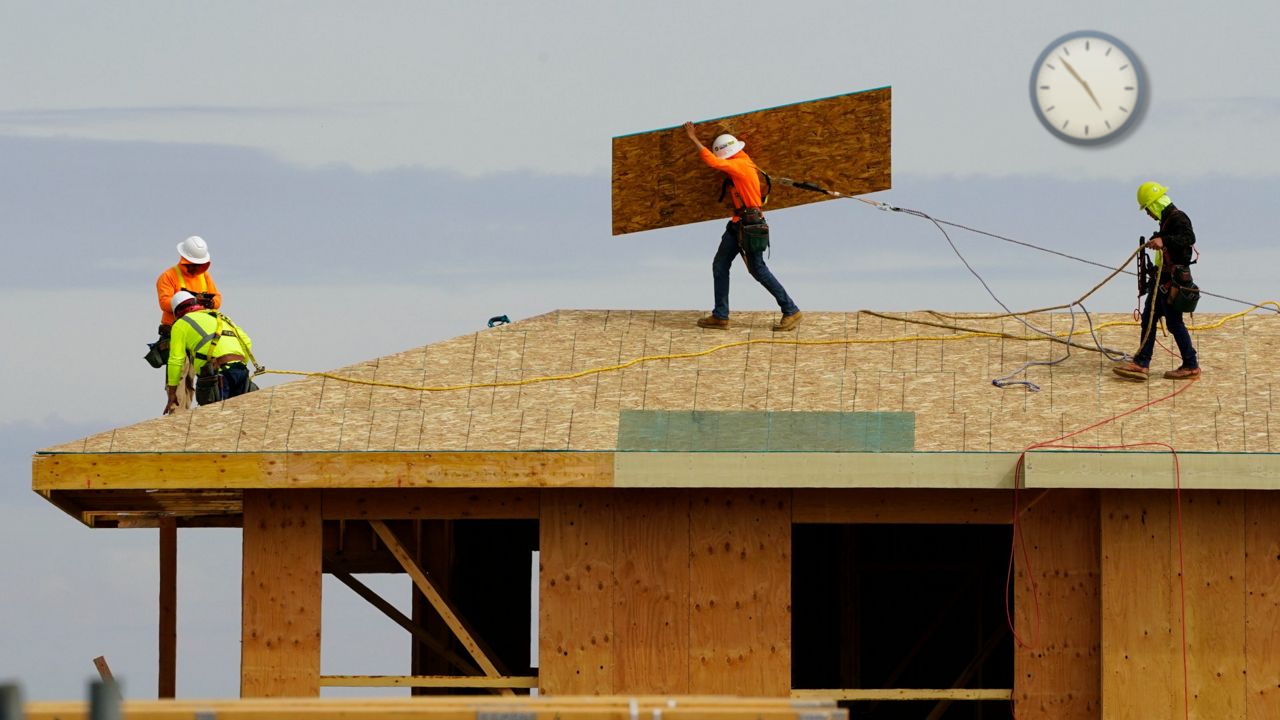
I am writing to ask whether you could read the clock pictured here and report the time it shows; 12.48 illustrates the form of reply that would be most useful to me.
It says 4.53
